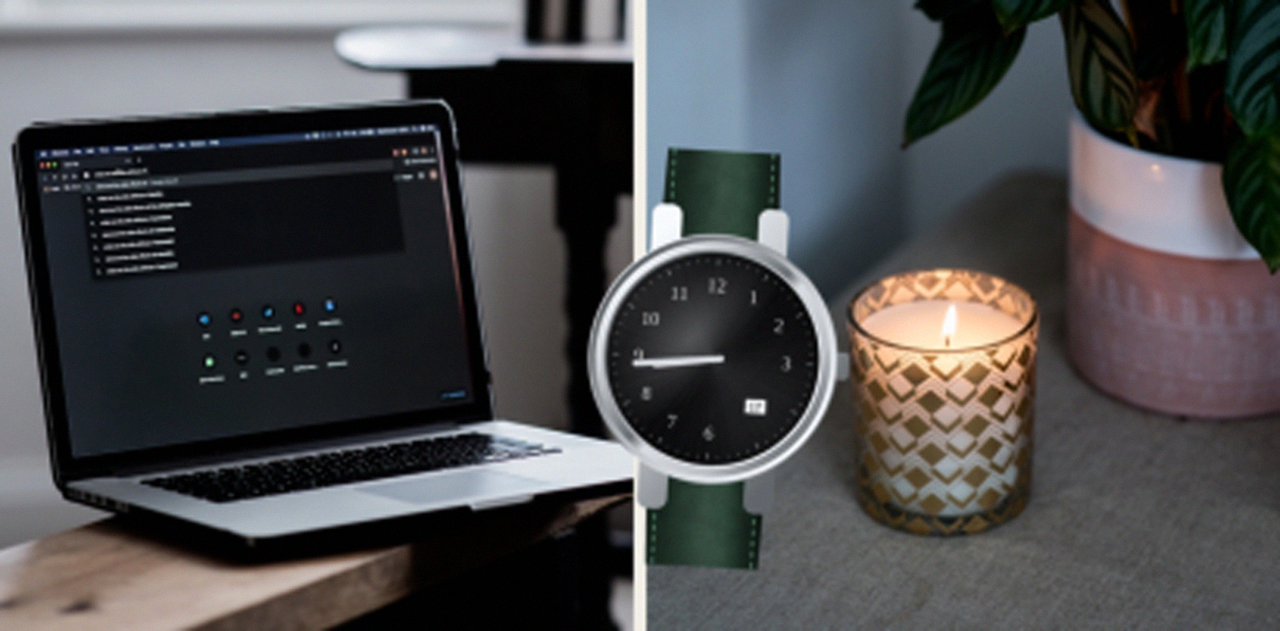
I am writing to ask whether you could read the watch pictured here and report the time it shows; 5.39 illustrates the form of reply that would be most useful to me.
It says 8.44
